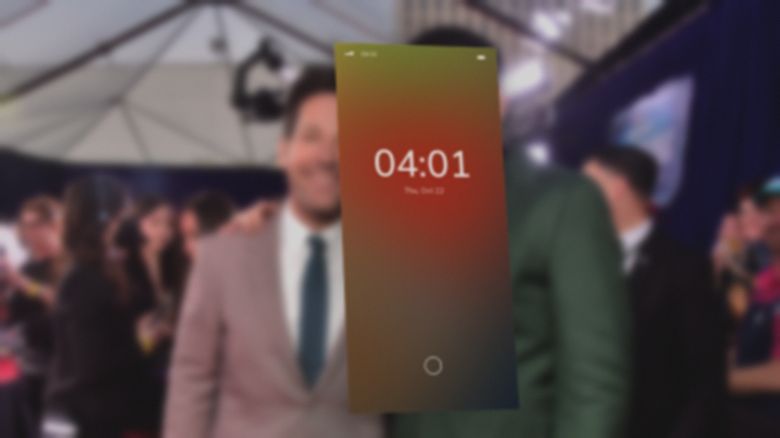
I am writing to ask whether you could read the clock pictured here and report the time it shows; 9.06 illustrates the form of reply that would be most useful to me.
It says 4.01
